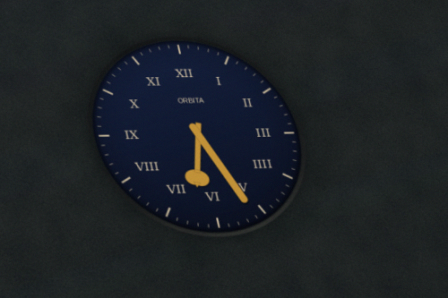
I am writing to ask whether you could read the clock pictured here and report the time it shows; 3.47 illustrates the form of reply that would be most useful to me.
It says 6.26
